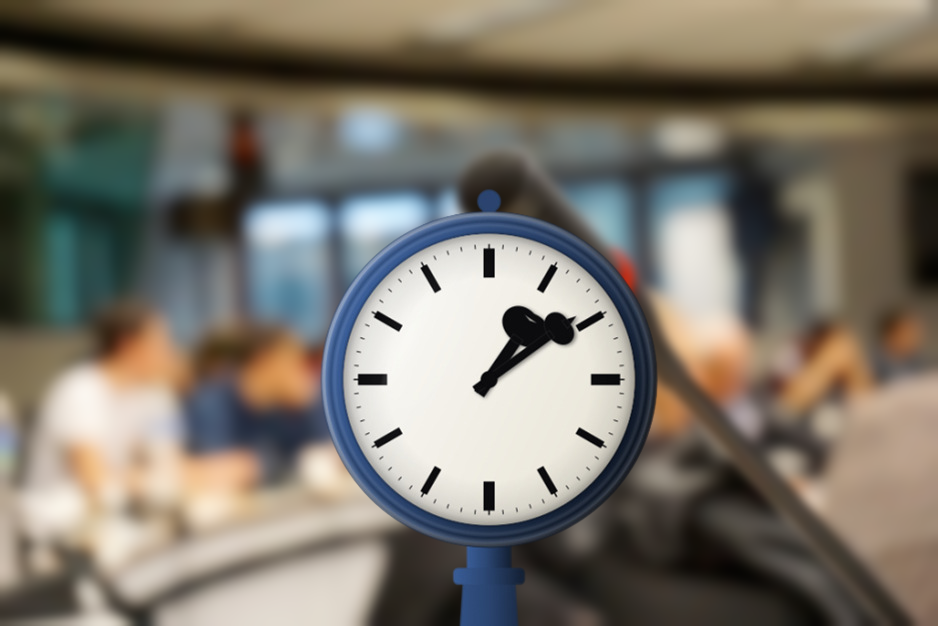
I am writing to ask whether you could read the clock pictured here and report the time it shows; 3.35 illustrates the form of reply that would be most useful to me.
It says 1.09
